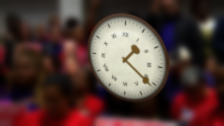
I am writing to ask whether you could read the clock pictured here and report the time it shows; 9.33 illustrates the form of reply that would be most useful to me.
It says 1.21
